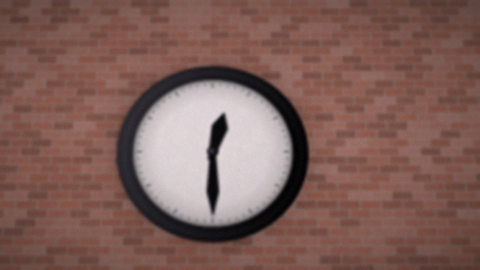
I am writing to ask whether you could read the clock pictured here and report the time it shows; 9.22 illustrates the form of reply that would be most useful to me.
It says 12.30
